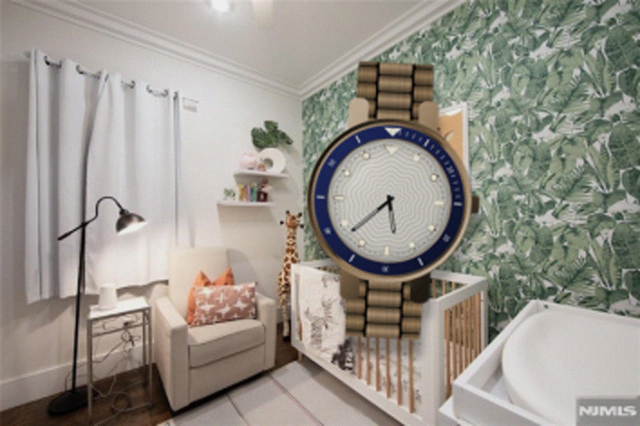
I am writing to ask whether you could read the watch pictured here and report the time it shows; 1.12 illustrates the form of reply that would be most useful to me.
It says 5.38
